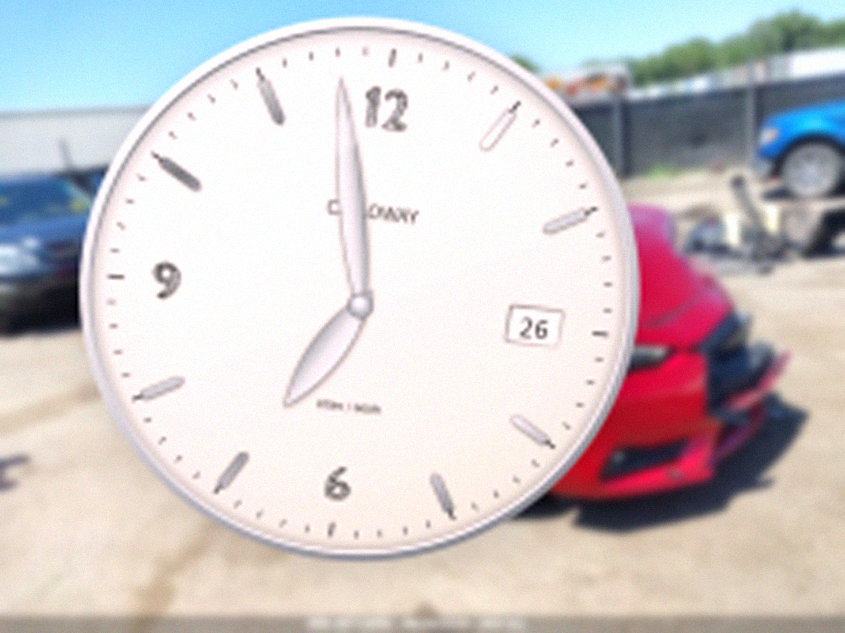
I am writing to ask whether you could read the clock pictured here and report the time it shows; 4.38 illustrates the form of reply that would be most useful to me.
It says 6.58
